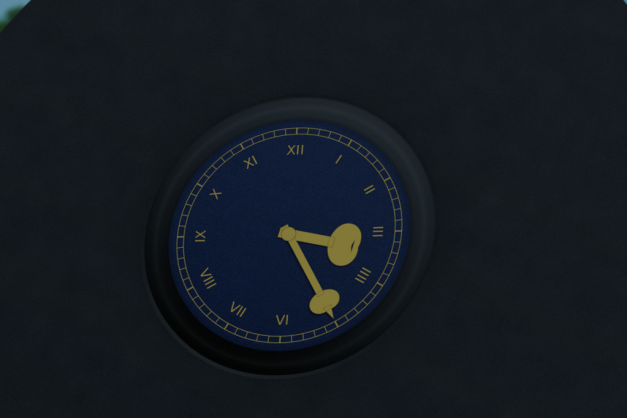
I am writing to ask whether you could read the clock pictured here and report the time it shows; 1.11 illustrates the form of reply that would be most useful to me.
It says 3.25
